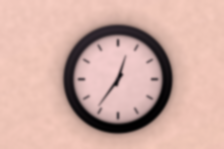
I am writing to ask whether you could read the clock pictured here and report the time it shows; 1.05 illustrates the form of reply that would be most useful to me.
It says 12.36
